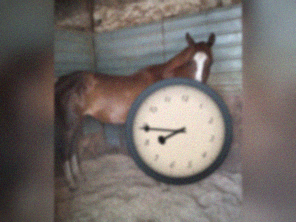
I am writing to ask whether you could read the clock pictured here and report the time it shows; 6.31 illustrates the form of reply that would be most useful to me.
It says 7.44
